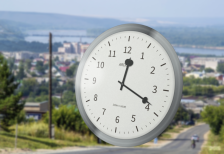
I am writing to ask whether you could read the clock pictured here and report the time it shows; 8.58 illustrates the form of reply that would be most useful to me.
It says 12.19
